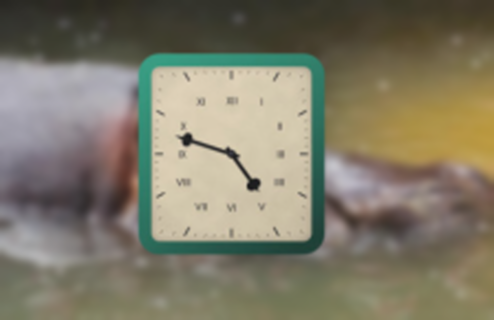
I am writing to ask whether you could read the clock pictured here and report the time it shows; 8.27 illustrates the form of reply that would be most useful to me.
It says 4.48
